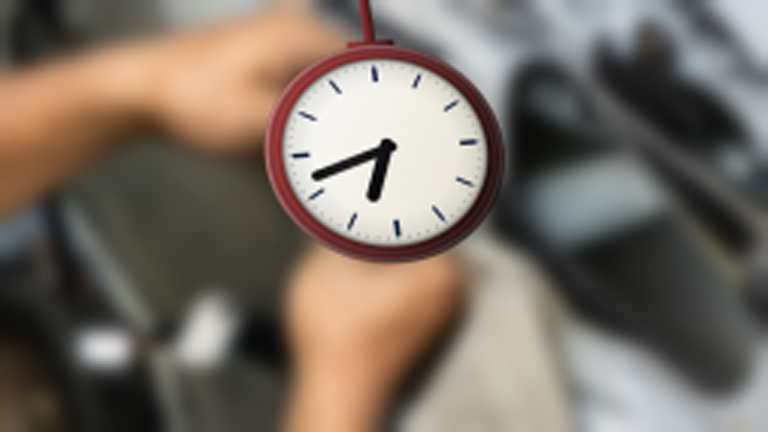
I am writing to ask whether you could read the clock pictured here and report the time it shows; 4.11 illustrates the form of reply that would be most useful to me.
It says 6.42
